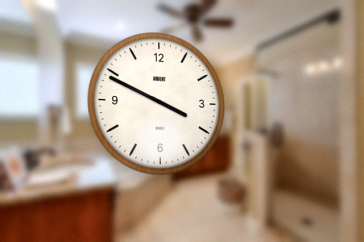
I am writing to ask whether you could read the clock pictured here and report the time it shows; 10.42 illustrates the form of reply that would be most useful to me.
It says 3.49
